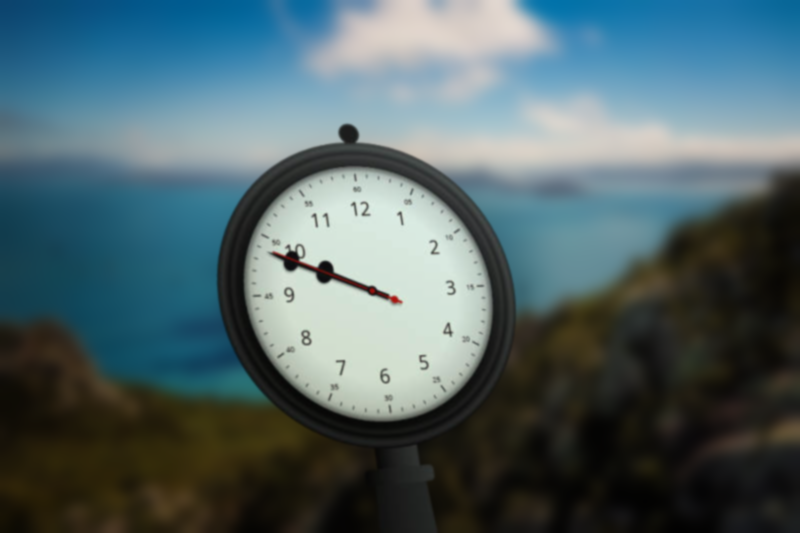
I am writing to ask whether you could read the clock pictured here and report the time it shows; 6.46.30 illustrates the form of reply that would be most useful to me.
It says 9.48.49
